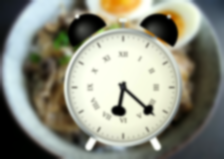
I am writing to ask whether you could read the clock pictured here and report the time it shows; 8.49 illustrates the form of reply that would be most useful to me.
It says 6.22
